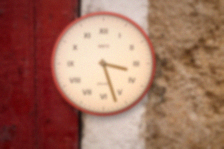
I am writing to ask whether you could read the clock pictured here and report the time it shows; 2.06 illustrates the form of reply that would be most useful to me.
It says 3.27
